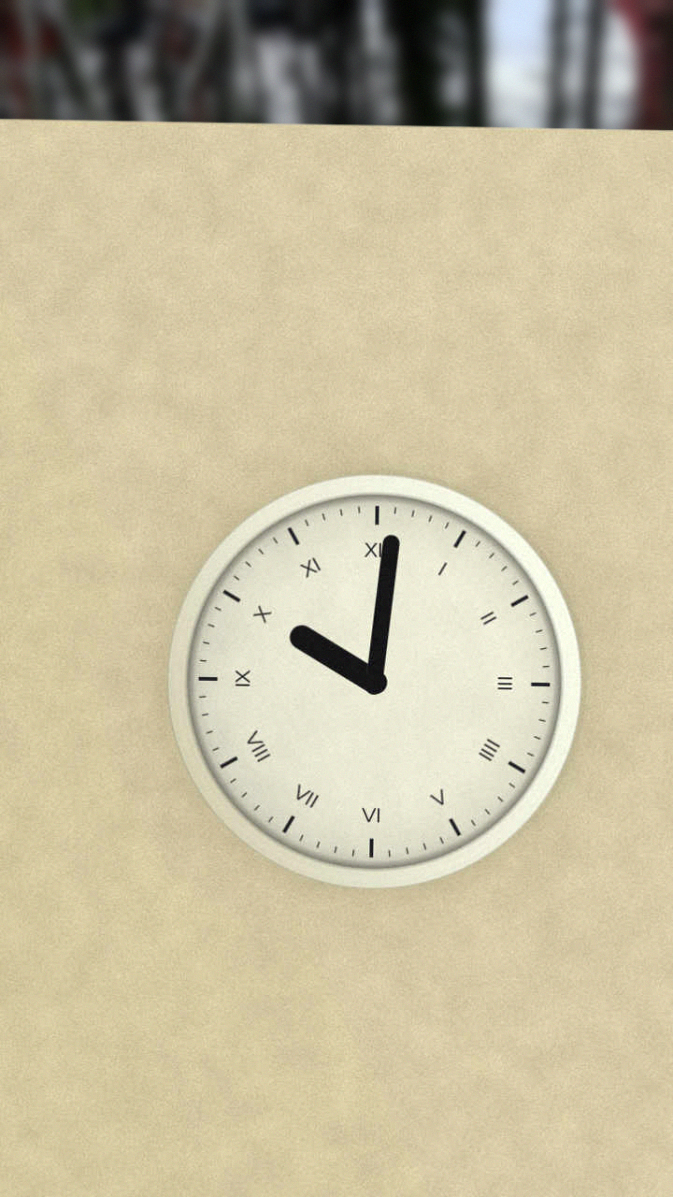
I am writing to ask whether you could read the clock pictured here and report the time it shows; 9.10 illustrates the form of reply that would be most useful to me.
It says 10.01
